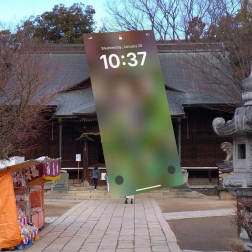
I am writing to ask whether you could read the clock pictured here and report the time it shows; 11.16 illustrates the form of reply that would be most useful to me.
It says 10.37
